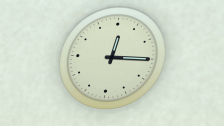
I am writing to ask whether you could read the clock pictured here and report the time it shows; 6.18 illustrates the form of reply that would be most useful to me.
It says 12.15
